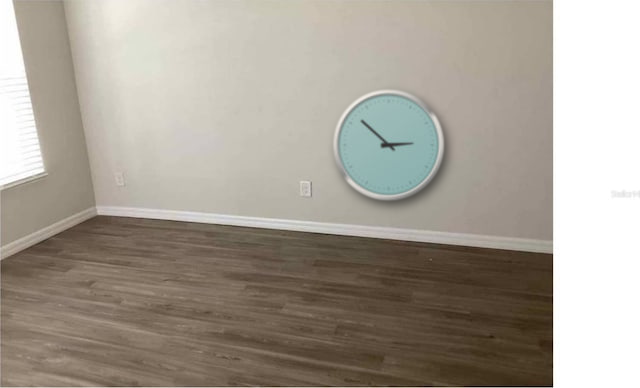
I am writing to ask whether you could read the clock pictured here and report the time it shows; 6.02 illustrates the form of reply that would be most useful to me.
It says 2.52
